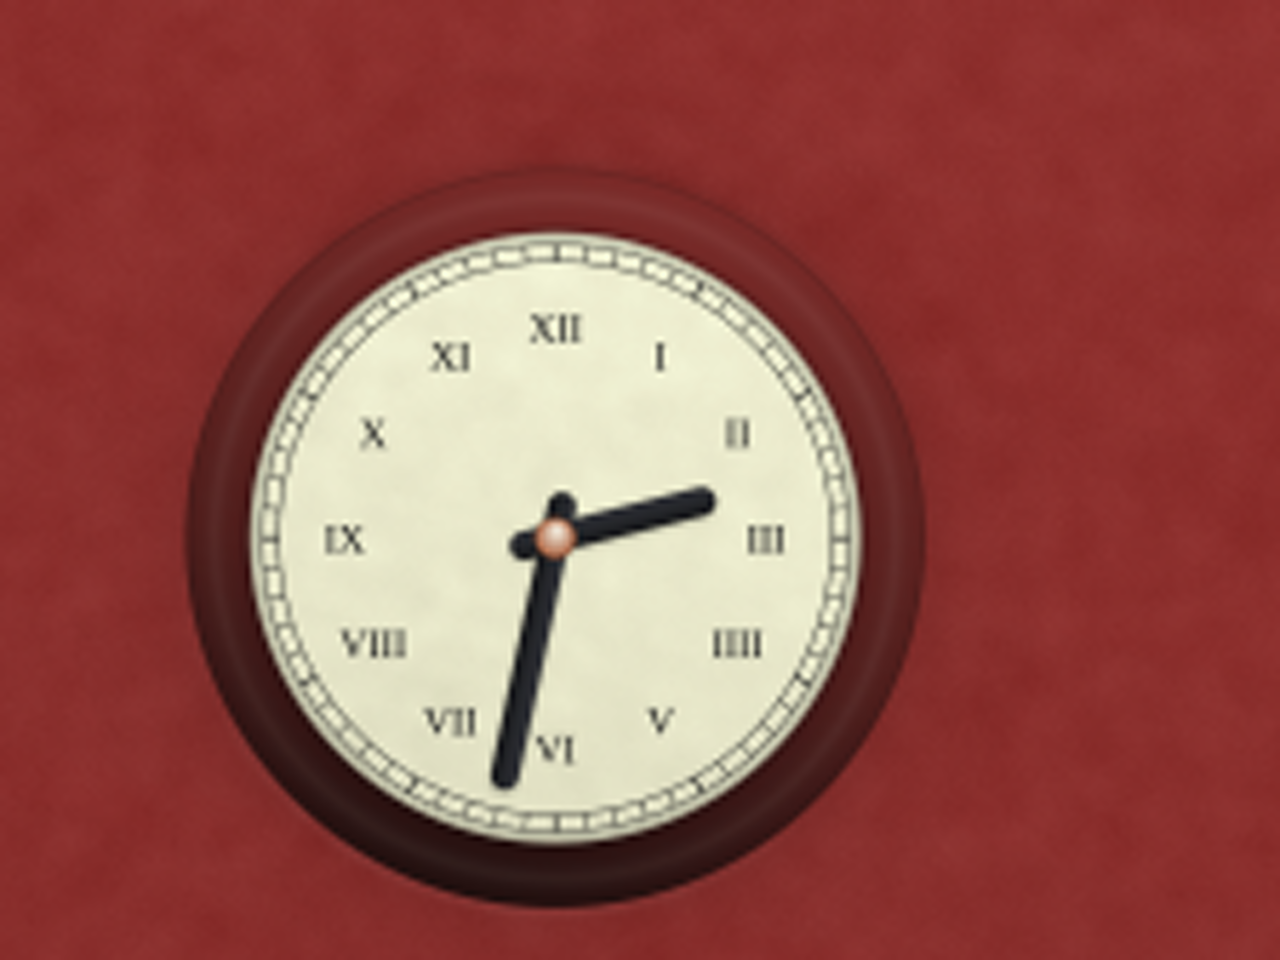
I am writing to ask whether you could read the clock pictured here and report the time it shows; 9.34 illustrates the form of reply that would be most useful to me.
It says 2.32
